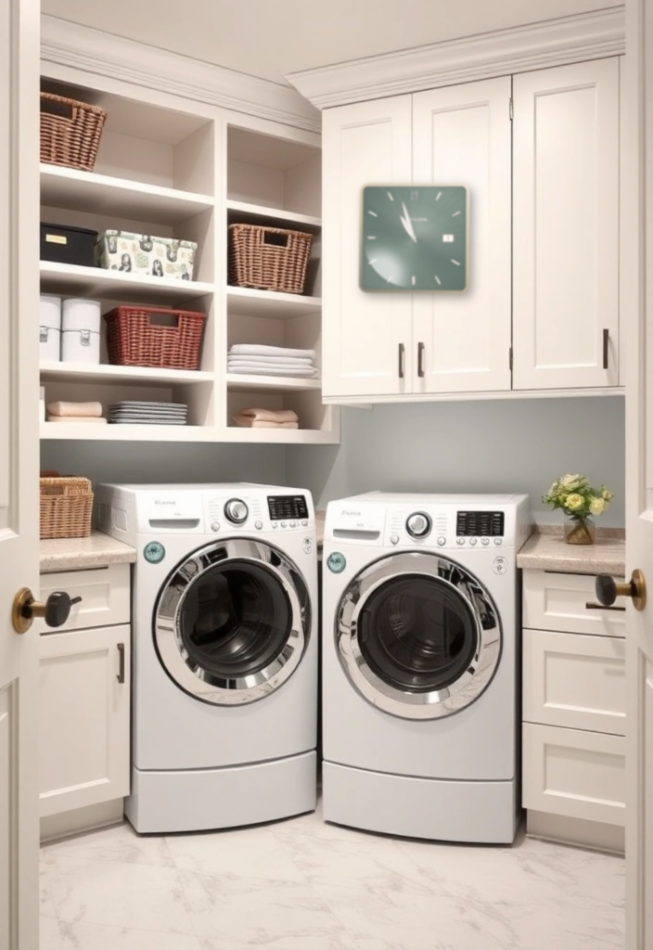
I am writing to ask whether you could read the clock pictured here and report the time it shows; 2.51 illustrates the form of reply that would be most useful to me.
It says 10.57
